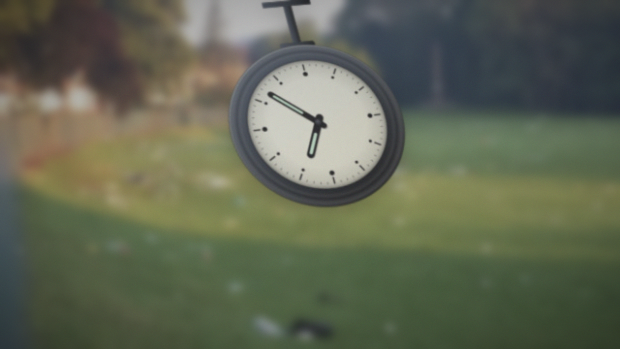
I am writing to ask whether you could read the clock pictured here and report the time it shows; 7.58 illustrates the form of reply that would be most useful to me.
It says 6.52
